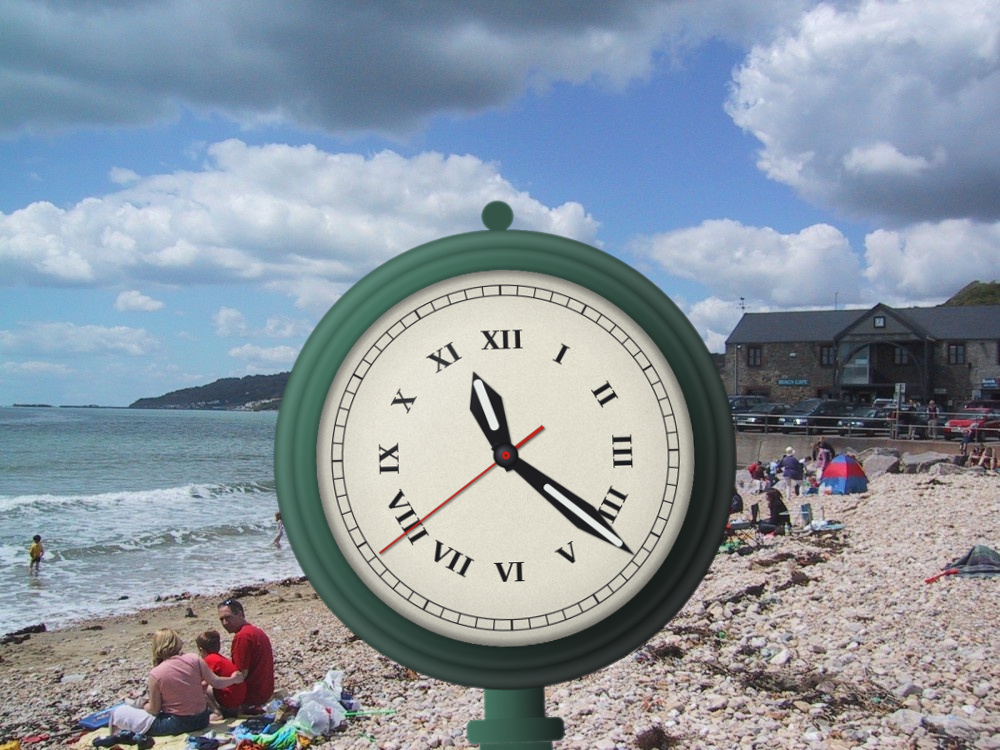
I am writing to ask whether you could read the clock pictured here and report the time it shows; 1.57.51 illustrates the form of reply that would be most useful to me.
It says 11.21.39
